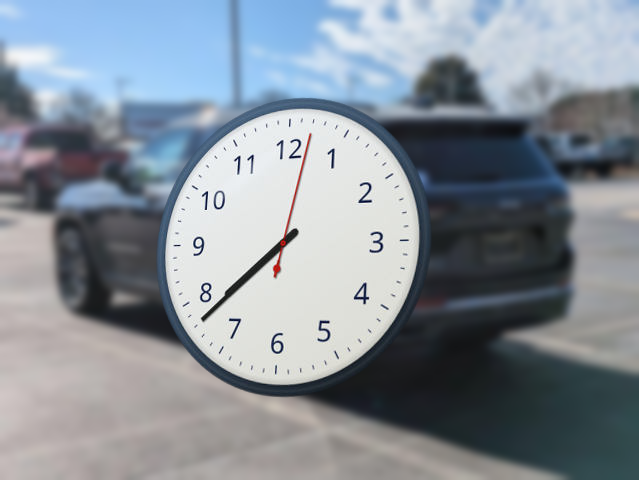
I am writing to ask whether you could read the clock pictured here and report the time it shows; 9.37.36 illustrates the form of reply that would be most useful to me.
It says 7.38.02
